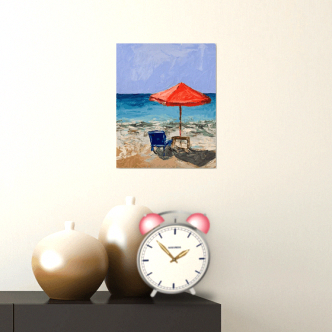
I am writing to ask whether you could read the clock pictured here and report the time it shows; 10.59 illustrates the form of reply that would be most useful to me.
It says 1.53
